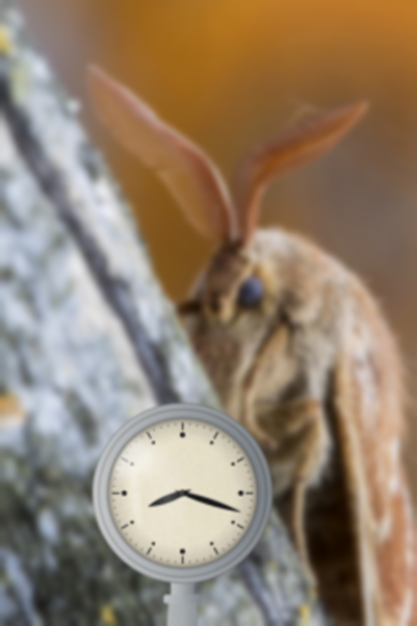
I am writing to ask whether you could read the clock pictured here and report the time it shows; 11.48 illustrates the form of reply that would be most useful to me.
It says 8.18
